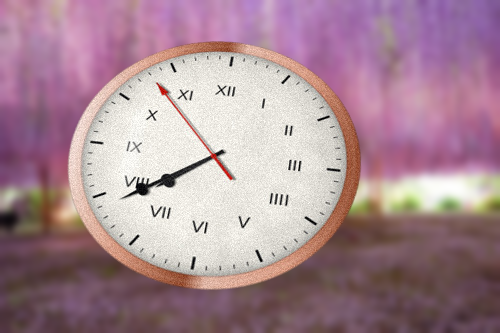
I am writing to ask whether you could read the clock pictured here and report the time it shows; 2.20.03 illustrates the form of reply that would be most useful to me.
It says 7.38.53
